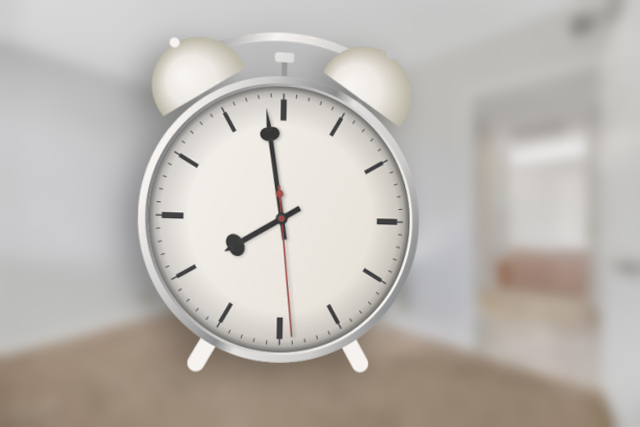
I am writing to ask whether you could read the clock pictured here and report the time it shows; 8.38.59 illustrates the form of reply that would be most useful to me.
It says 7.58.29
